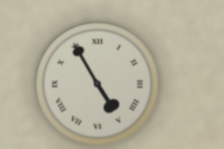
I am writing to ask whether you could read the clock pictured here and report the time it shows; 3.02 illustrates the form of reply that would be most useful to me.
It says 4.55
